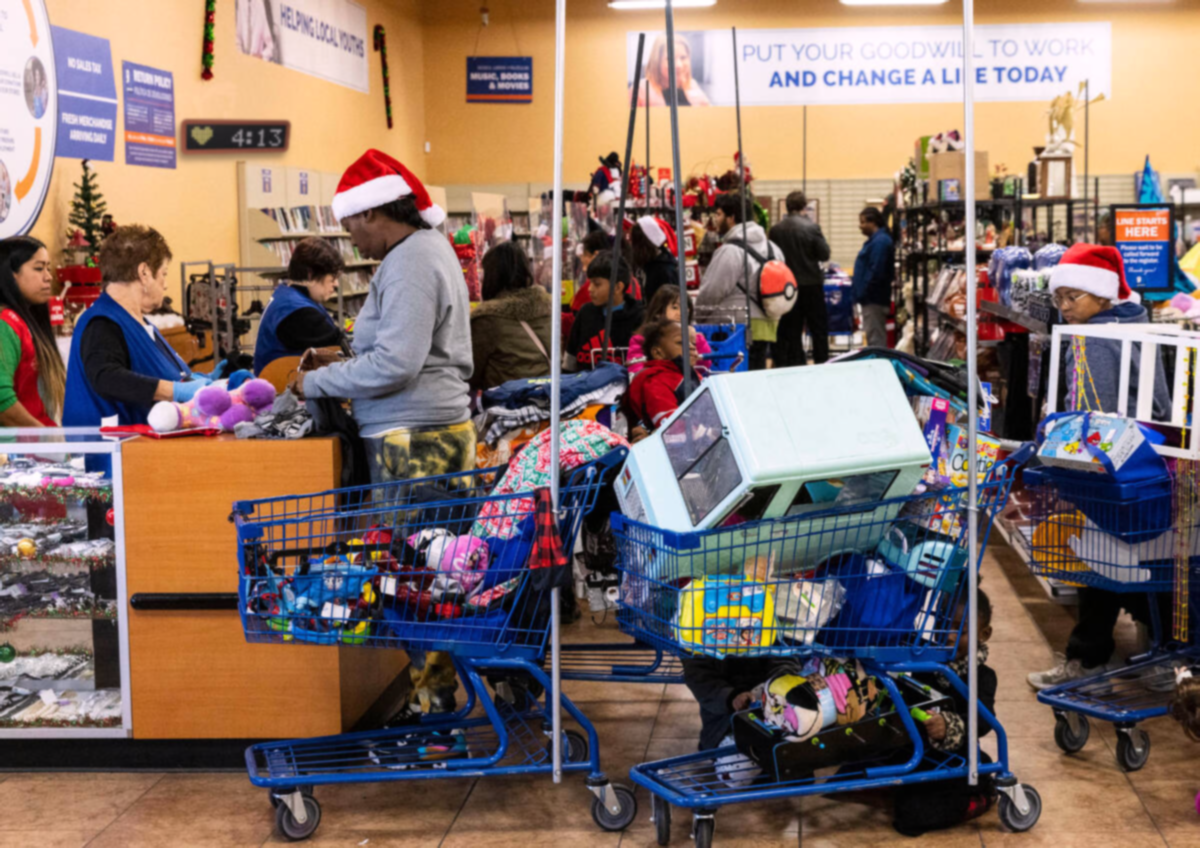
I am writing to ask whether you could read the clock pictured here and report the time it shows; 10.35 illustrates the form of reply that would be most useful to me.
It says 4.13
